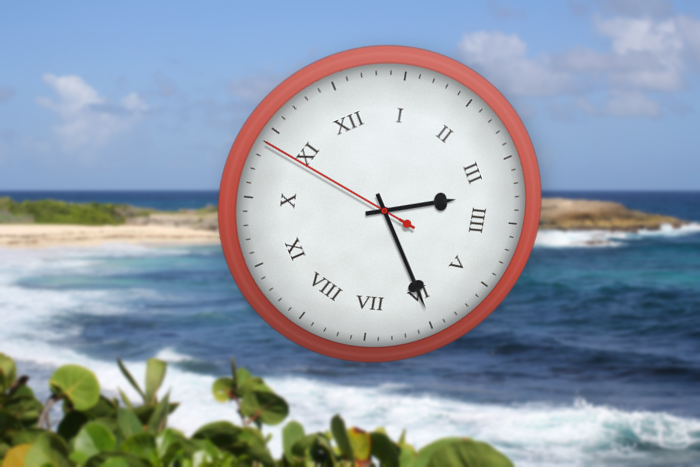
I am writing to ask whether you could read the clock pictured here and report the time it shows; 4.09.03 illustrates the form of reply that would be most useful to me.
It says 3.29.54
